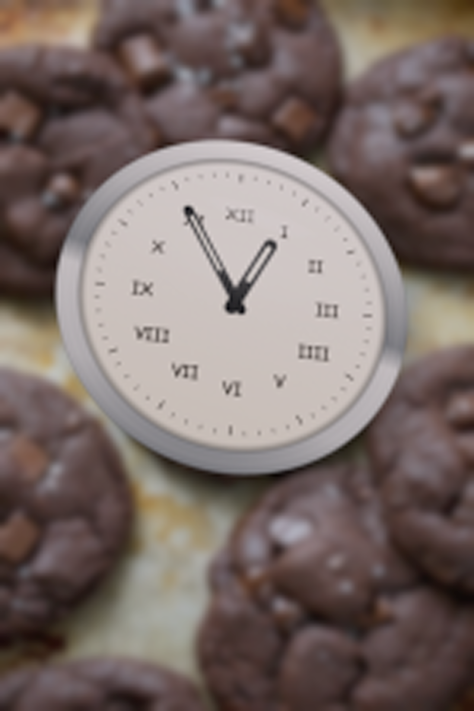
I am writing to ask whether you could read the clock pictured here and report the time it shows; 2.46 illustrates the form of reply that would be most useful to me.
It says 12.55
